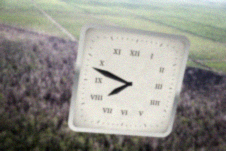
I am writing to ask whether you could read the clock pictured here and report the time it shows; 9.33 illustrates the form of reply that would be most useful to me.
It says 7.48
